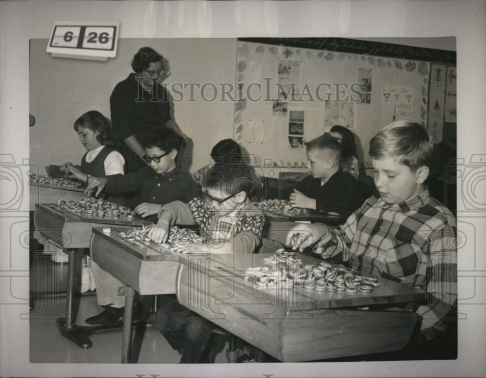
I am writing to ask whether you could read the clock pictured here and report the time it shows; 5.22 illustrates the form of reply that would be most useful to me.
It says 6.26
